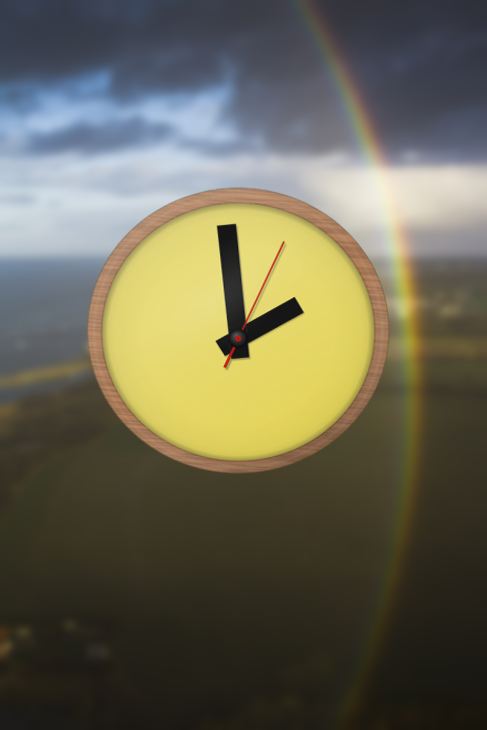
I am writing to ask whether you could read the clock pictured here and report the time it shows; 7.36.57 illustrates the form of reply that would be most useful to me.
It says 1.59.04
